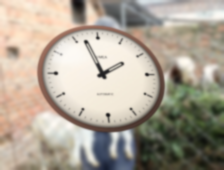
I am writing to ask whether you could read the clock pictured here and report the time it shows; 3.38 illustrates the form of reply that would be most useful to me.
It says 1.57
